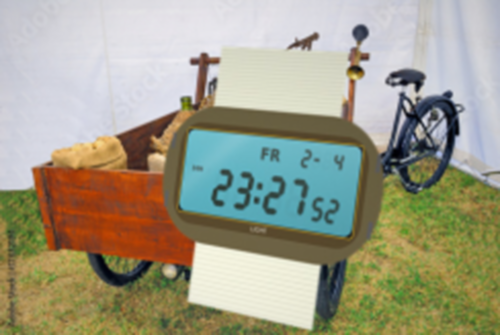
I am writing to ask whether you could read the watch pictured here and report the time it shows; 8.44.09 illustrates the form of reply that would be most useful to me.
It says 23.27.52
